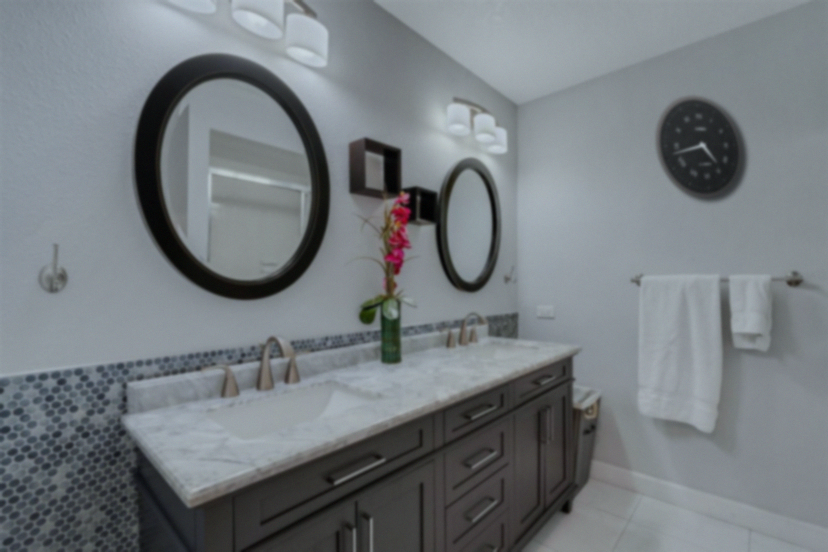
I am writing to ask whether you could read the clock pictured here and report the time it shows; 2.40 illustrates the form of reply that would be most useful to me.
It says 4.43
